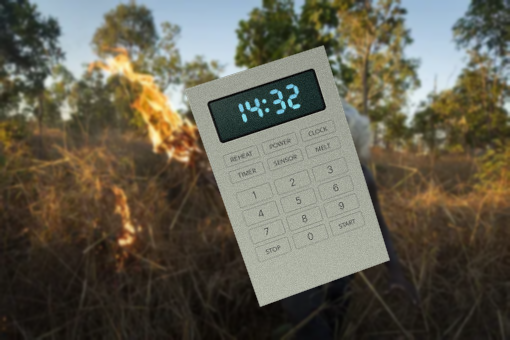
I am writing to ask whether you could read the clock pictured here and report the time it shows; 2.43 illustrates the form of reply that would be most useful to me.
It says 14.32
